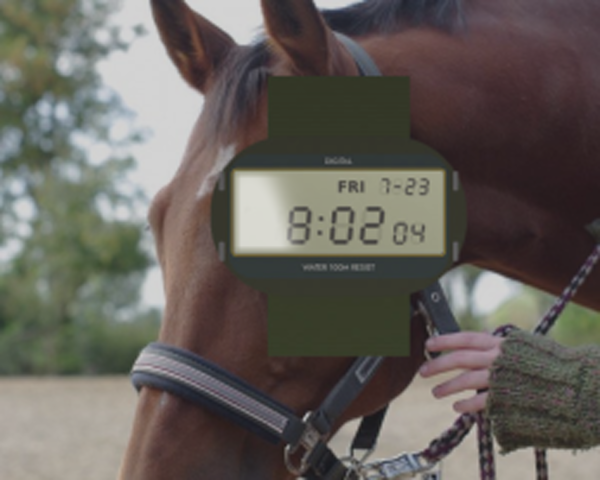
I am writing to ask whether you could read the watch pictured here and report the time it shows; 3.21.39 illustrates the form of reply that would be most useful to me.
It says 8.02.04
